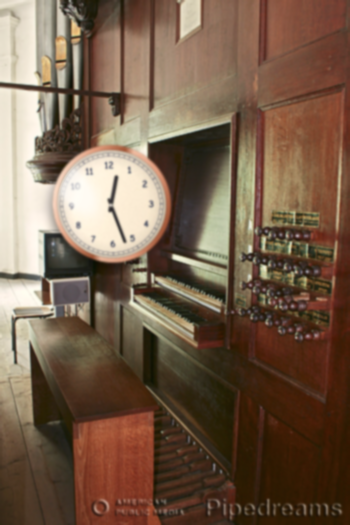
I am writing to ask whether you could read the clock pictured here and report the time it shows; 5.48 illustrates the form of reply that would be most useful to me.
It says 12.27
